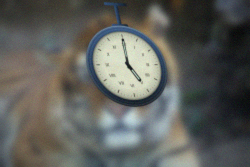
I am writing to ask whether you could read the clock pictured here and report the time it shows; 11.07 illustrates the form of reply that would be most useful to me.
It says 5.00
